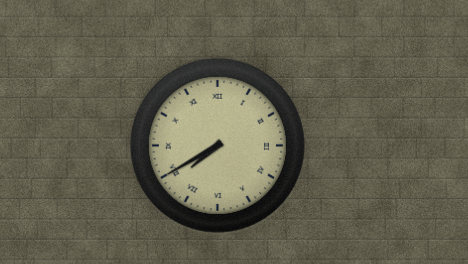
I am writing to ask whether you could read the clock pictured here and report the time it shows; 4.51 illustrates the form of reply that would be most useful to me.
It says 7.40
